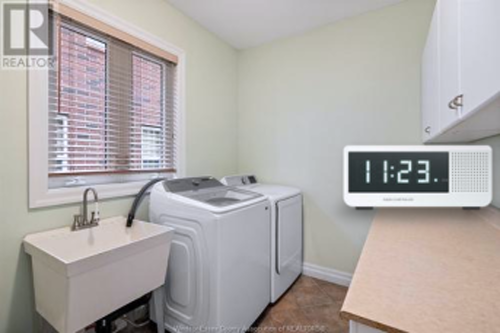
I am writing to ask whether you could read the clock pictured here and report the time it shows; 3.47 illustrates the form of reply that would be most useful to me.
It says 11.23
